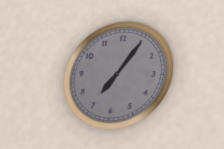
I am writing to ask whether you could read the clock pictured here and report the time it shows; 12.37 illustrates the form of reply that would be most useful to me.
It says 7.05
